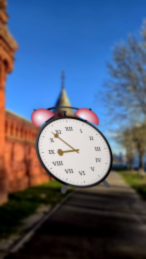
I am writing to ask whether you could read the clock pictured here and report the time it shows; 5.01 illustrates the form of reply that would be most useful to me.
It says 8.53
